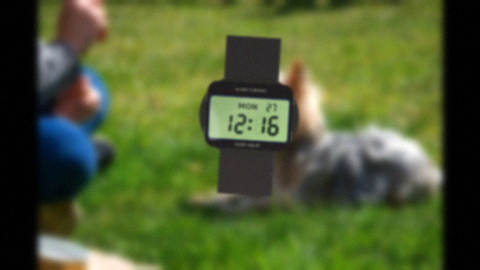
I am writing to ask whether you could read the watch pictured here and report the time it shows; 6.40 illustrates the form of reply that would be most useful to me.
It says 12.16
